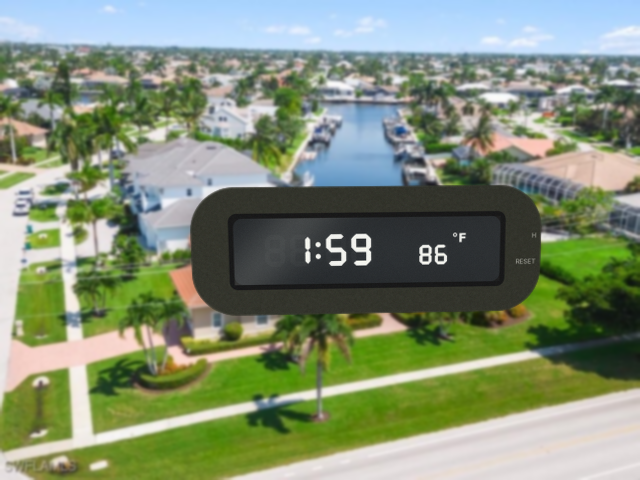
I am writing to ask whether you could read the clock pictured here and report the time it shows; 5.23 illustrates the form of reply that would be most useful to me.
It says 1.59
